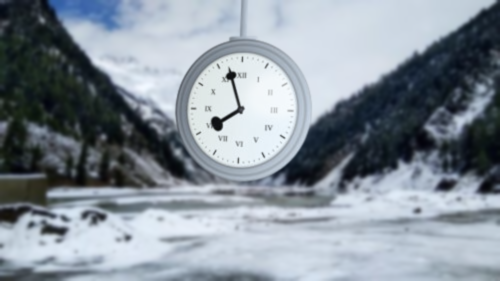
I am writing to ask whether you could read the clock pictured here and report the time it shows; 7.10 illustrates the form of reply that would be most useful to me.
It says 7.57
